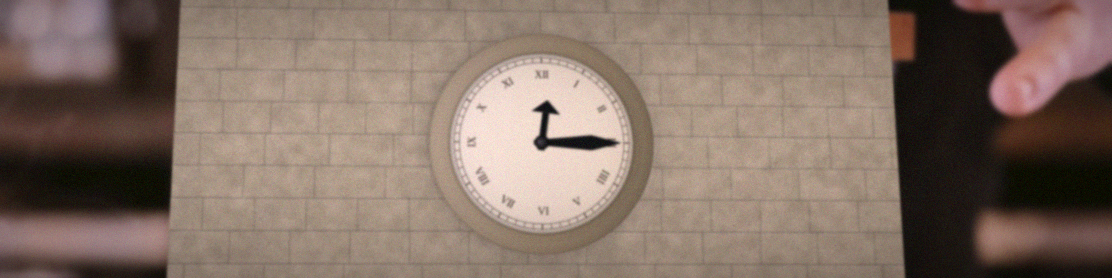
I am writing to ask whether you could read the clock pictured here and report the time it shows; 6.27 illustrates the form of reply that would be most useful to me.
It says 12.15
